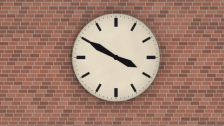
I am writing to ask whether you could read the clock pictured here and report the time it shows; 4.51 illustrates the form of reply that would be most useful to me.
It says 3.50
